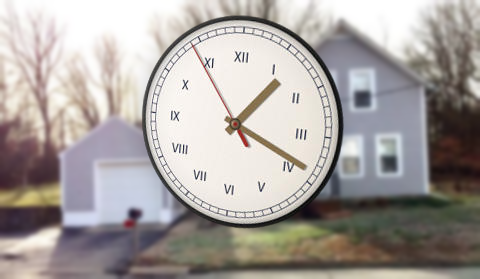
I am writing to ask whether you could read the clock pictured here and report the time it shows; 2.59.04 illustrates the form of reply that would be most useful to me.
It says 1.18.54
